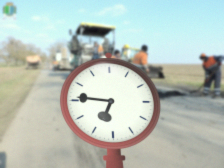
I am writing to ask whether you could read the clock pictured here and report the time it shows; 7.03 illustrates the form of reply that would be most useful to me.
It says 6.46
